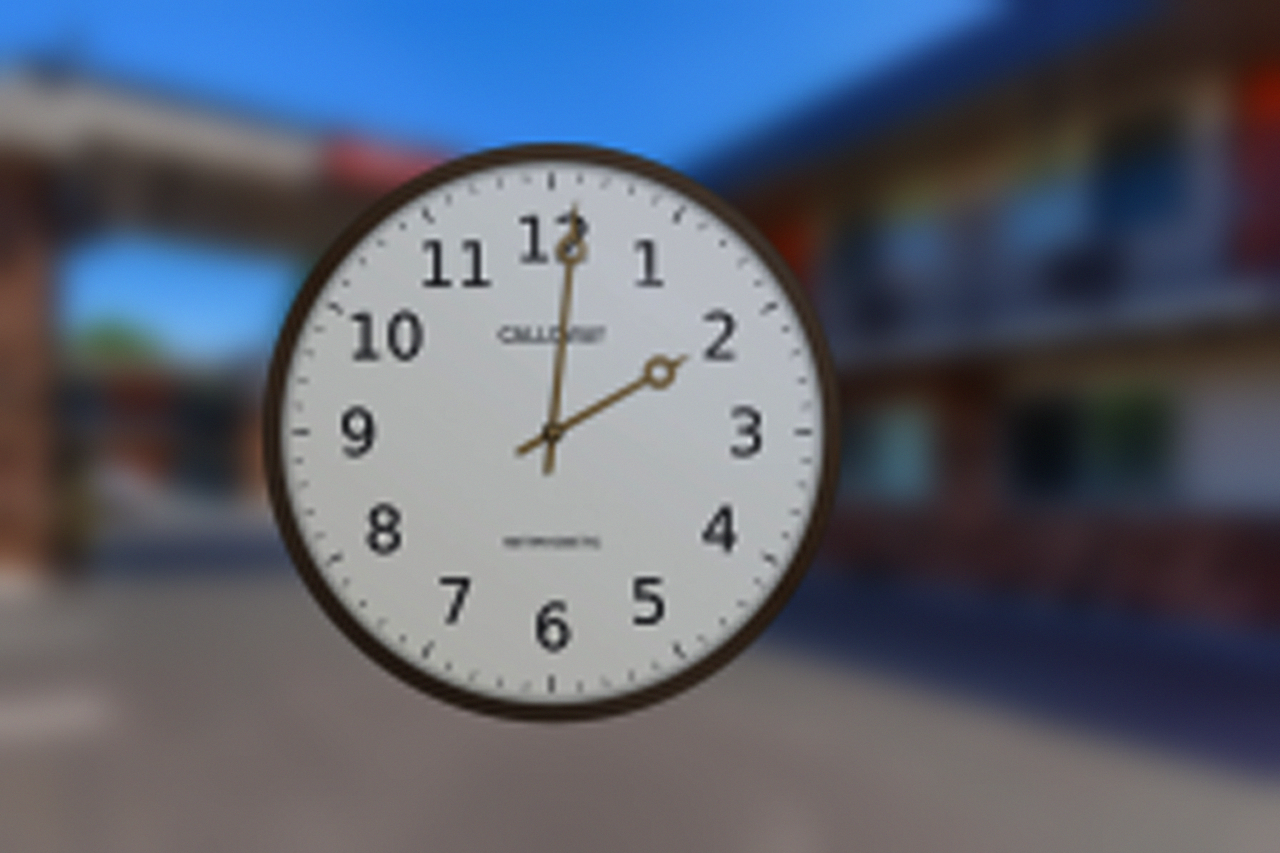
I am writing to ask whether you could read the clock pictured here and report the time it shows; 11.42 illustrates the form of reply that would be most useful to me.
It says 2.01
